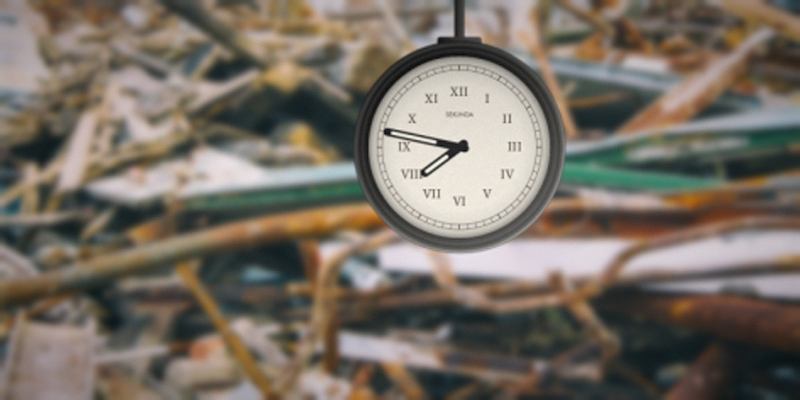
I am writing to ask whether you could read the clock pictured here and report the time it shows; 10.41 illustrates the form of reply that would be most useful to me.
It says 7.47
